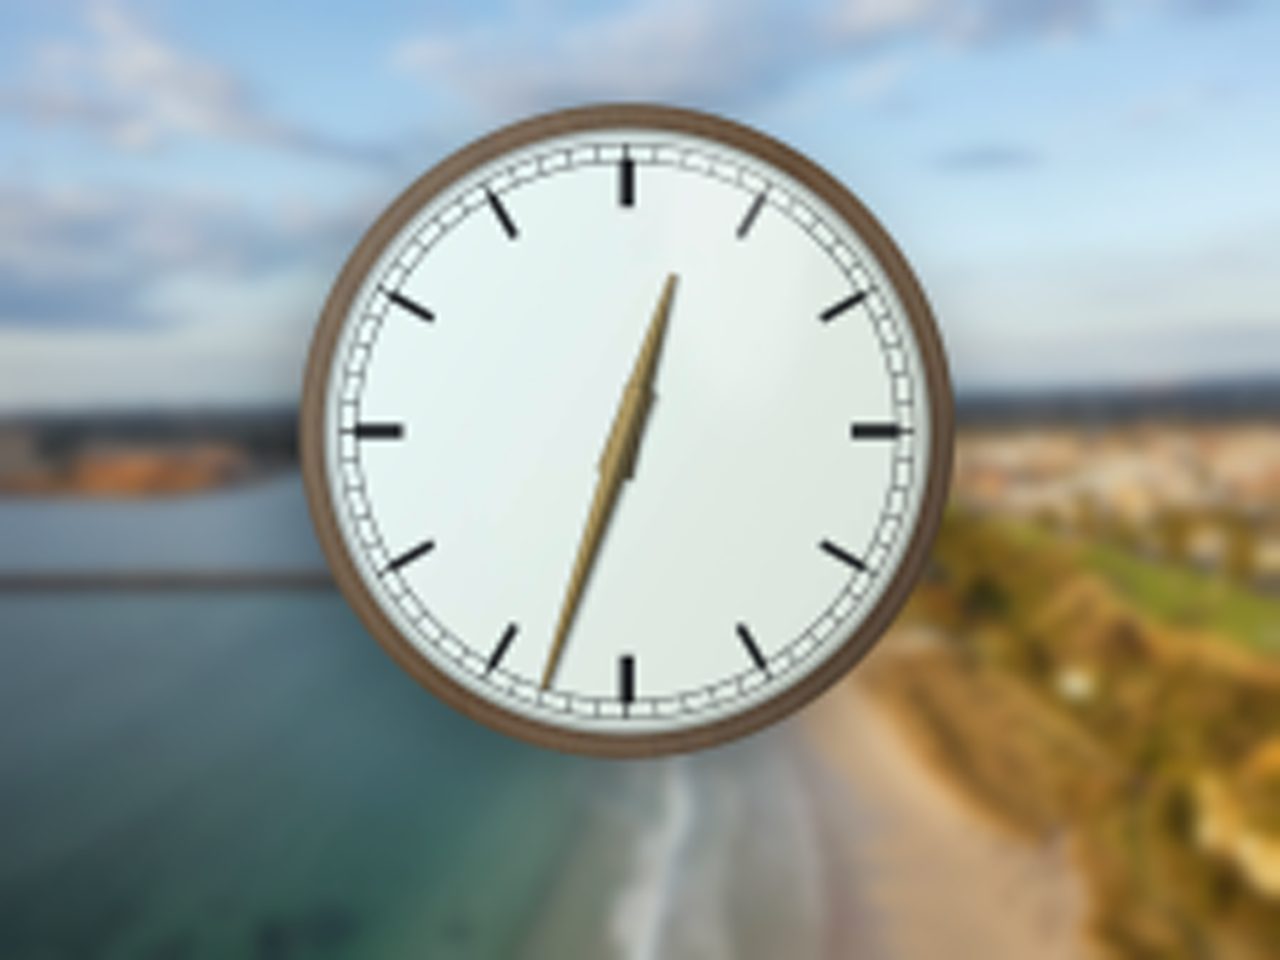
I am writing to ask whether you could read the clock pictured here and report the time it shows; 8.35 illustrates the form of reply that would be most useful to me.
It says 12.33
